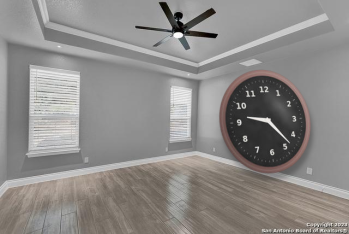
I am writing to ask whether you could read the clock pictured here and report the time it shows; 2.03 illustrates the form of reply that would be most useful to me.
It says 9.23
